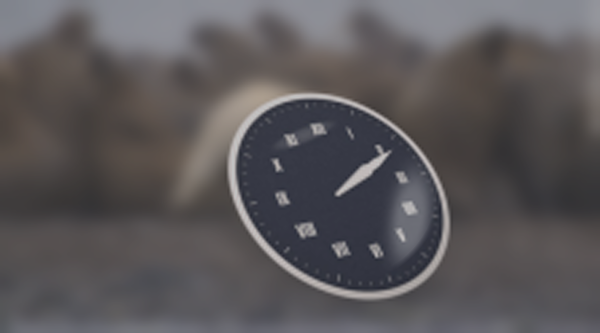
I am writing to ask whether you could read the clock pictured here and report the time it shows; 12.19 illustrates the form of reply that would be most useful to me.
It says 2.11
